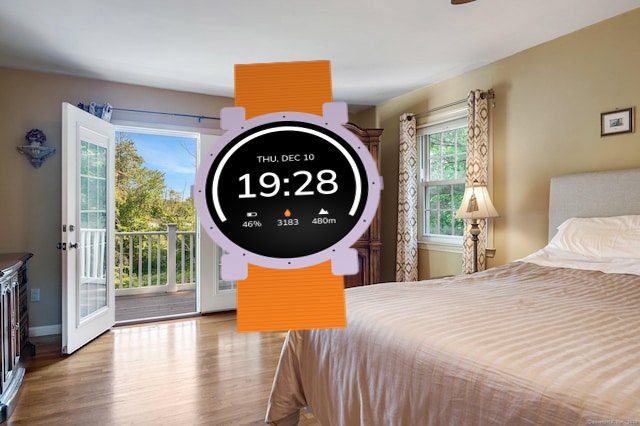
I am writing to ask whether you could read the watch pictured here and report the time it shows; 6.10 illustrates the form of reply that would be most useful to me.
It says 19.28
